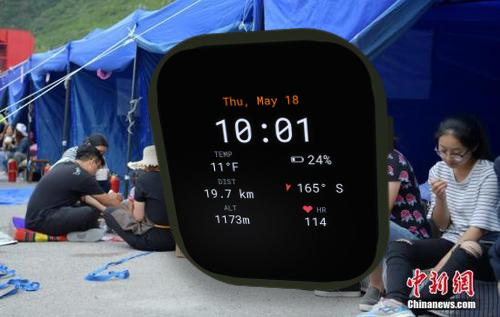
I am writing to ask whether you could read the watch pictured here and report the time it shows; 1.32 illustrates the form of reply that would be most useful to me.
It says 10.01
